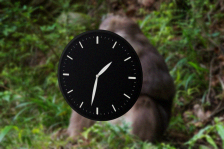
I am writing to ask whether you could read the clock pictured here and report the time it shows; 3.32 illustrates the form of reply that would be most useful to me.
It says 1.32
